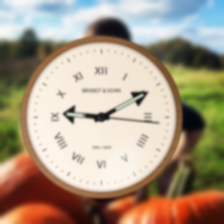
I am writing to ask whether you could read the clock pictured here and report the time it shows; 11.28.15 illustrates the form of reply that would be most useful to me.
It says 9.10.16
